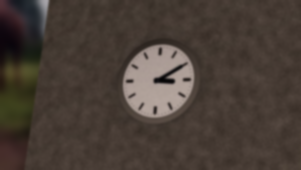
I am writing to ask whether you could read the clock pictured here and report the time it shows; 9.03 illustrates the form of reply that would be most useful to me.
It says 3.10
